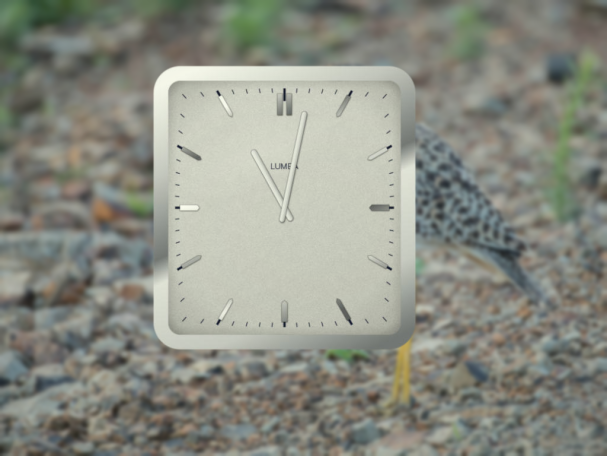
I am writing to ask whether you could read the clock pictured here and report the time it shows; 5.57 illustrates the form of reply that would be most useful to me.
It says 11.02
